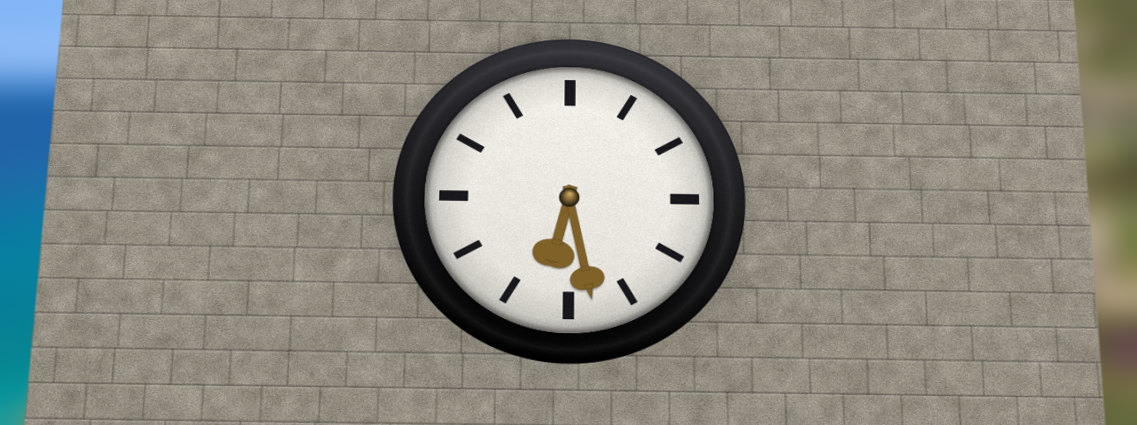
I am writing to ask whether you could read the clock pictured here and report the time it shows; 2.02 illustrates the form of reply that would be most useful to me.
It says 6.28
